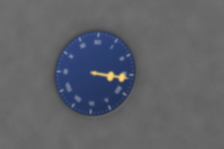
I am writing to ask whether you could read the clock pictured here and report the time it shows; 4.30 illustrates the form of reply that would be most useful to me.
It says 3.16
